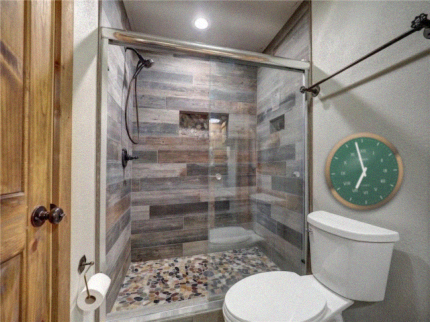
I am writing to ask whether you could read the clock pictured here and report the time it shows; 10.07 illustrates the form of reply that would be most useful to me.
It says 6.58
